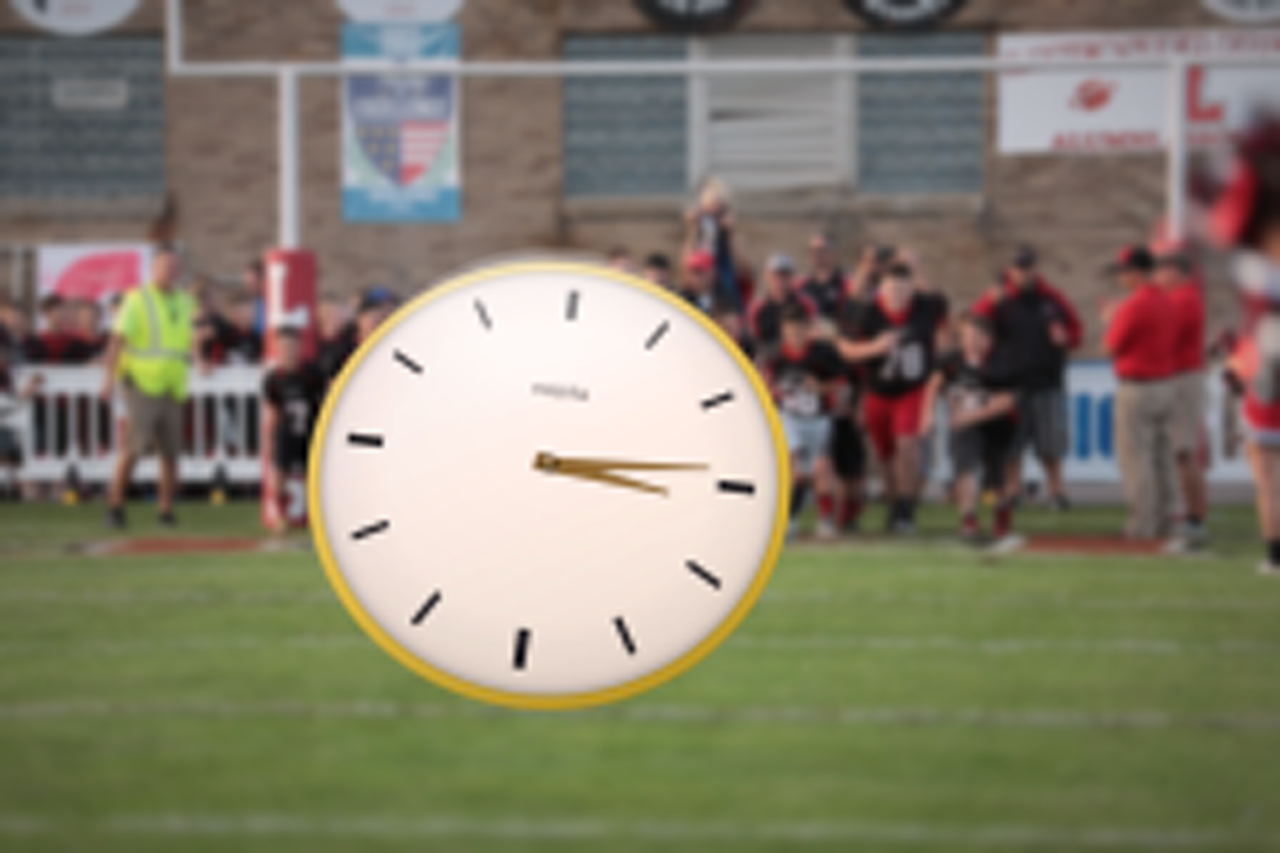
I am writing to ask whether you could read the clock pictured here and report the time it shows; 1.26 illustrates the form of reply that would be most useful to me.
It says 3.14
